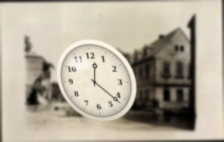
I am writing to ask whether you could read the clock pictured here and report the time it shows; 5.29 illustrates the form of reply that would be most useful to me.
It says 12.22
